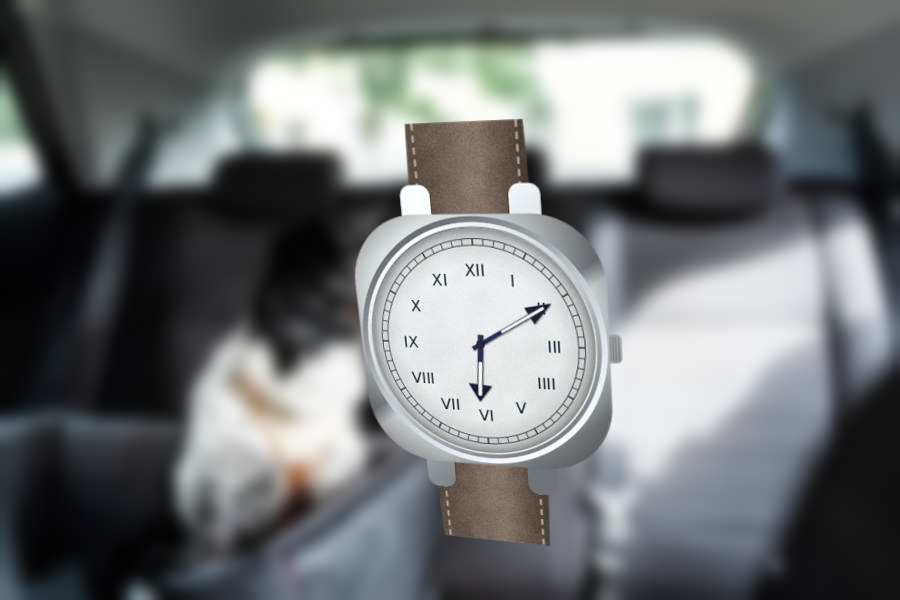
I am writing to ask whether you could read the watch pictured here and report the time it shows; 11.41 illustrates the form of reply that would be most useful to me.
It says 6.10
